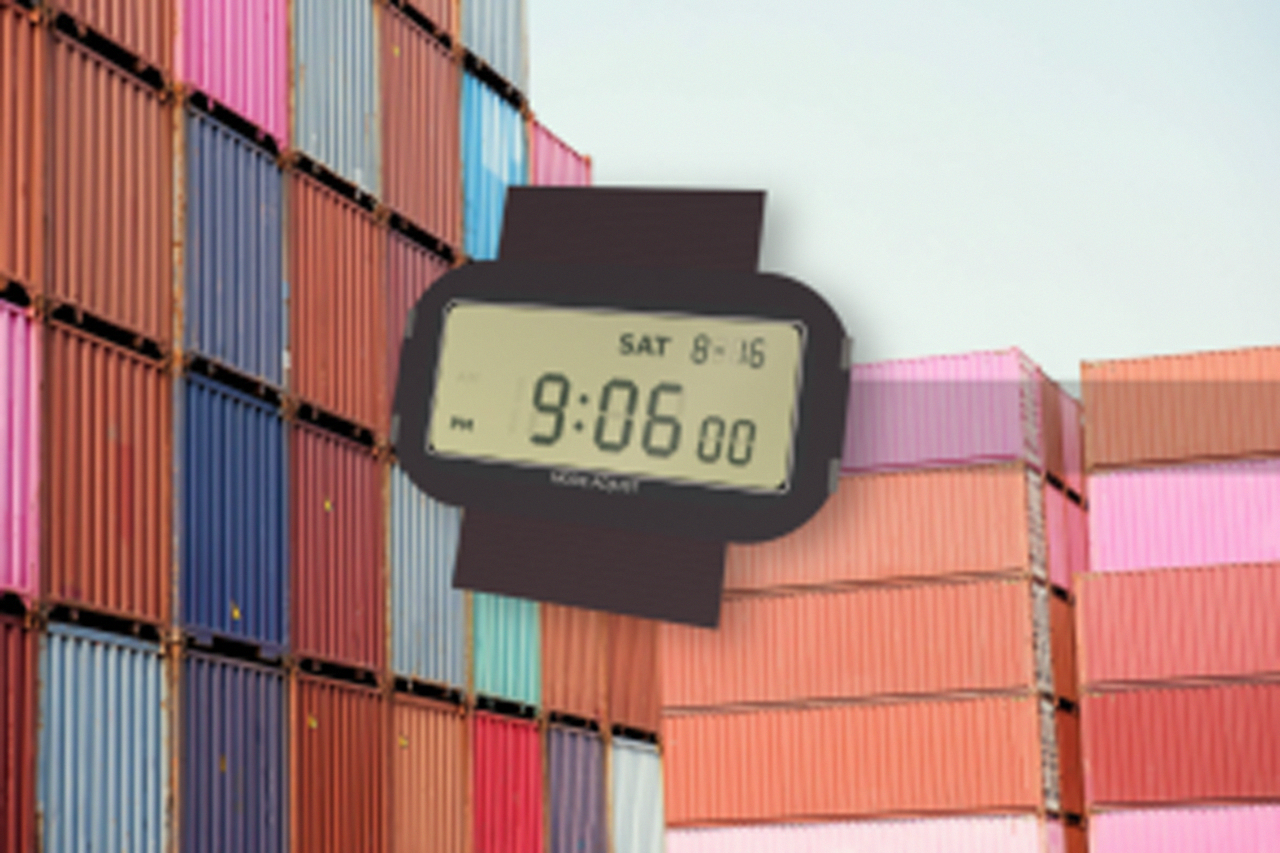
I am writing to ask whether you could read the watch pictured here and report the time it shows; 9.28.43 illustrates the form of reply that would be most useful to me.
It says 9.06.00
